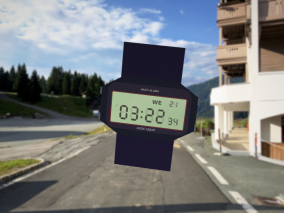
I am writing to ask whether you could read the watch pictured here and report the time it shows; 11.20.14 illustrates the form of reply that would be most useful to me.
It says 3.22.34
